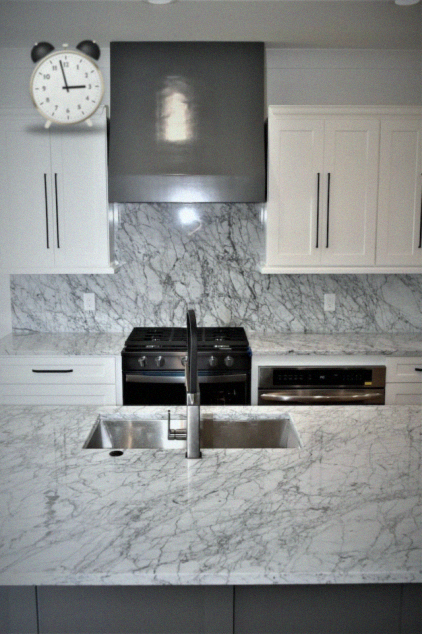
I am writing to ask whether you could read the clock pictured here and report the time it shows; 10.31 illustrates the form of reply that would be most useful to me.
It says 2.58
